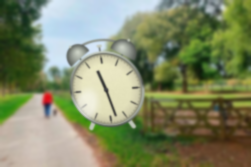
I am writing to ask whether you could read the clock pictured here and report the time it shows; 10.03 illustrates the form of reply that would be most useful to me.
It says 11.28
